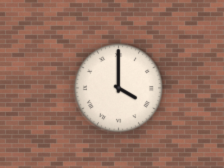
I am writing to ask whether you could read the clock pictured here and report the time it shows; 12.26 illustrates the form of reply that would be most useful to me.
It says 4.00
